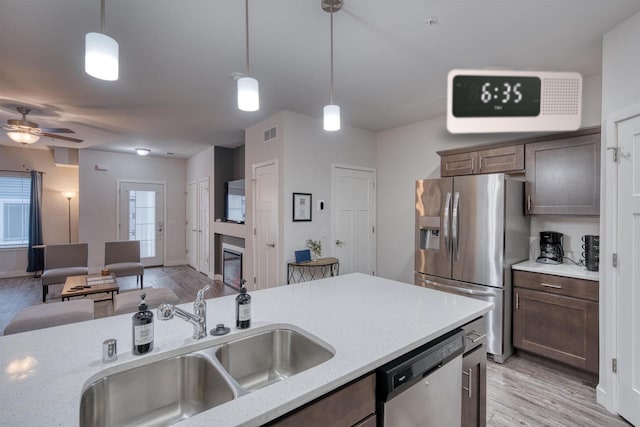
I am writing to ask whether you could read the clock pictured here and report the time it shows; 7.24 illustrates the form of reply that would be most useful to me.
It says 6.35
